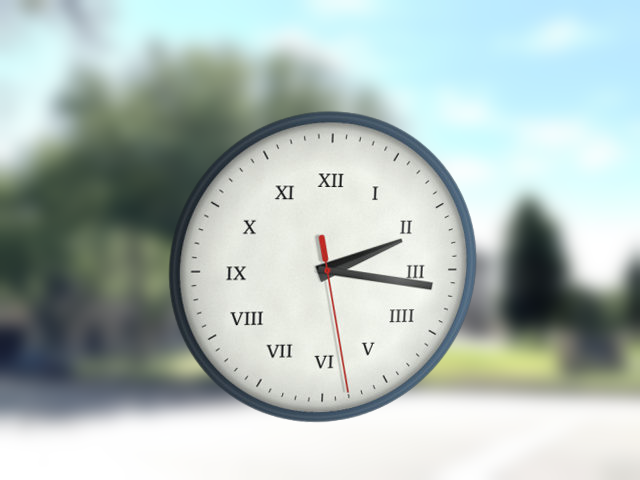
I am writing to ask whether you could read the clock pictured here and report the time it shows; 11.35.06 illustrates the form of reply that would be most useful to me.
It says 2.16.28
